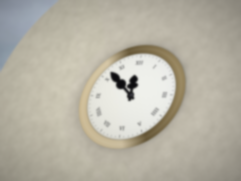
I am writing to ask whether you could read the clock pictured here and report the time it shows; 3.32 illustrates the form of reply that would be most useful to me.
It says 11.52
